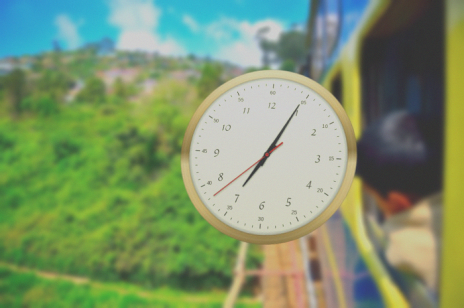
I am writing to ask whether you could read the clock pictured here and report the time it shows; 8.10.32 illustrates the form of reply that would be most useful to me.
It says 7.04.38
